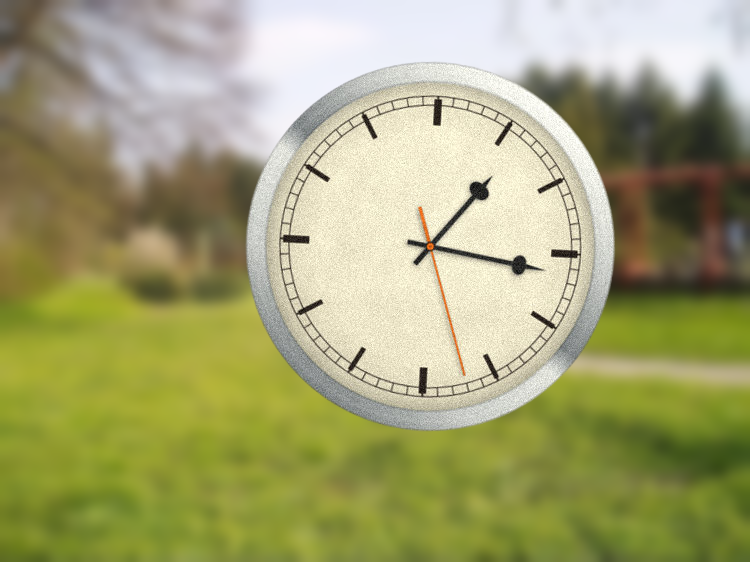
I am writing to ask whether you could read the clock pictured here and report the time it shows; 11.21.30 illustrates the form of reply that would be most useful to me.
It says 1.16.27
